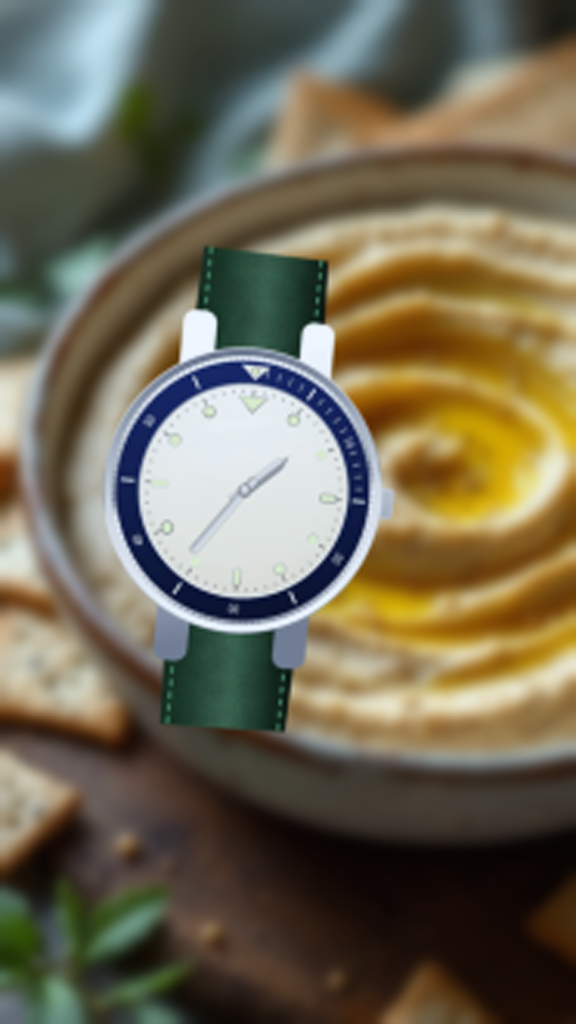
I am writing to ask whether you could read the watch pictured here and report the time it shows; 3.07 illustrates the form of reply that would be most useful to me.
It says 1.36
